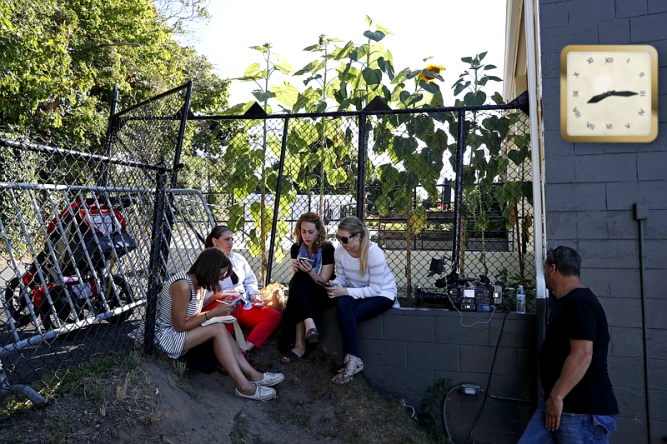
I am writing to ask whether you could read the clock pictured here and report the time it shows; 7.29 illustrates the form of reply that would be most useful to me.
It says 8.15
